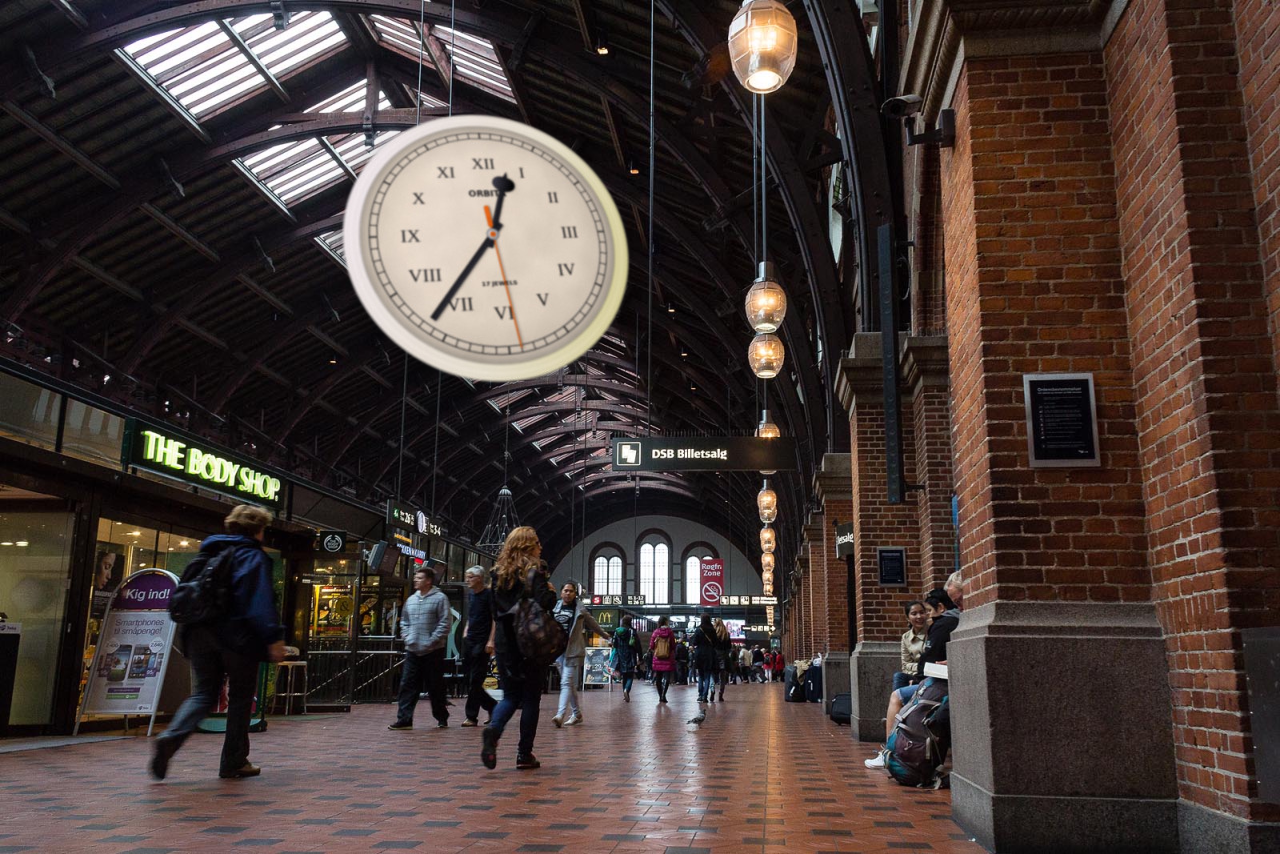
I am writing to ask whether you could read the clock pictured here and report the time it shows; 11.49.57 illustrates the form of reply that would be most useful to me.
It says 12.36.29
